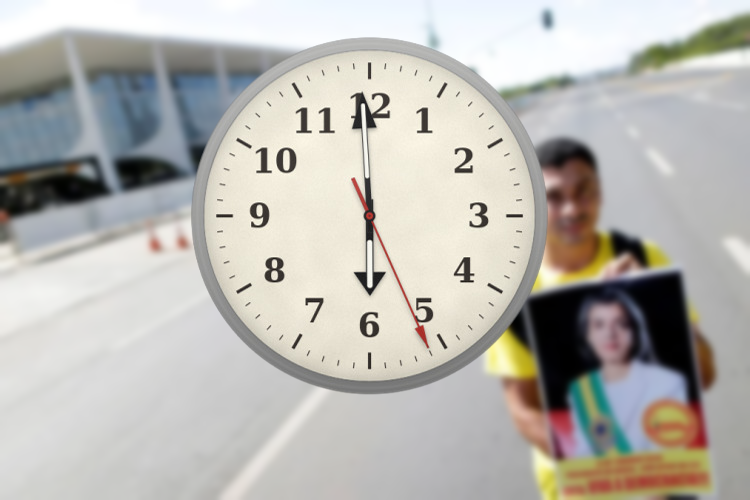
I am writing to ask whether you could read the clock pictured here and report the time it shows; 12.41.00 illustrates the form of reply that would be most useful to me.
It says 5.59.26
